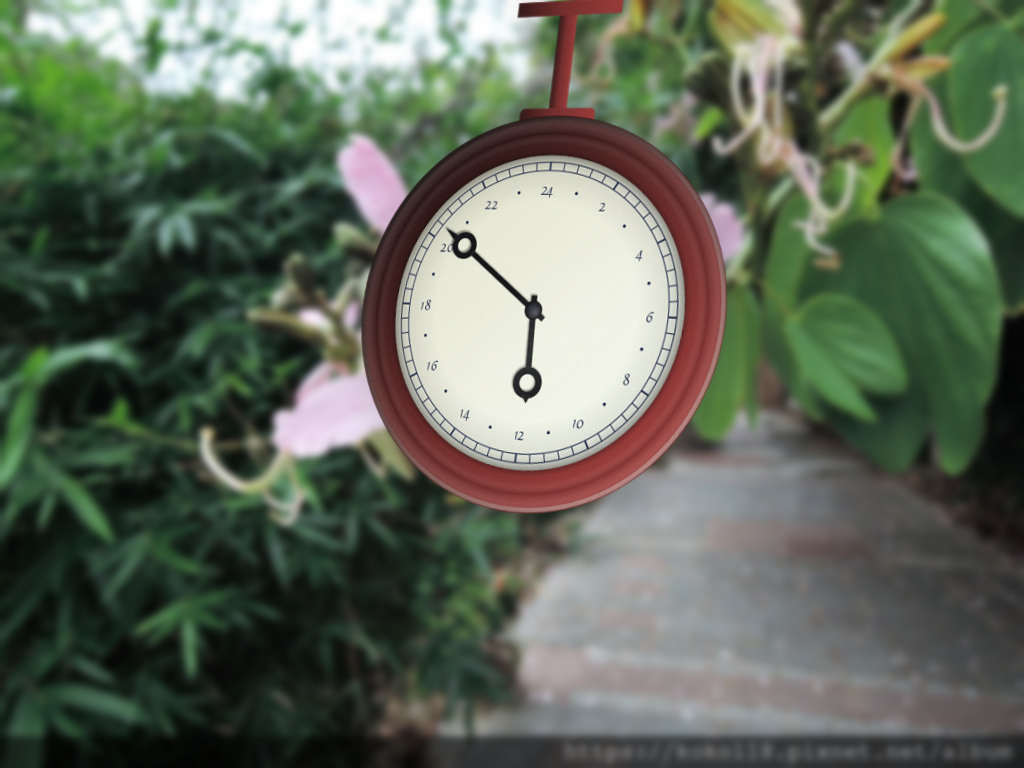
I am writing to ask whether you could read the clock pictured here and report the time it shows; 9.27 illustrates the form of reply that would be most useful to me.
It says 11.51
